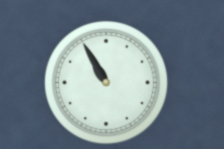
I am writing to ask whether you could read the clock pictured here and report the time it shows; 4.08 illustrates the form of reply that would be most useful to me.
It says 10.55
